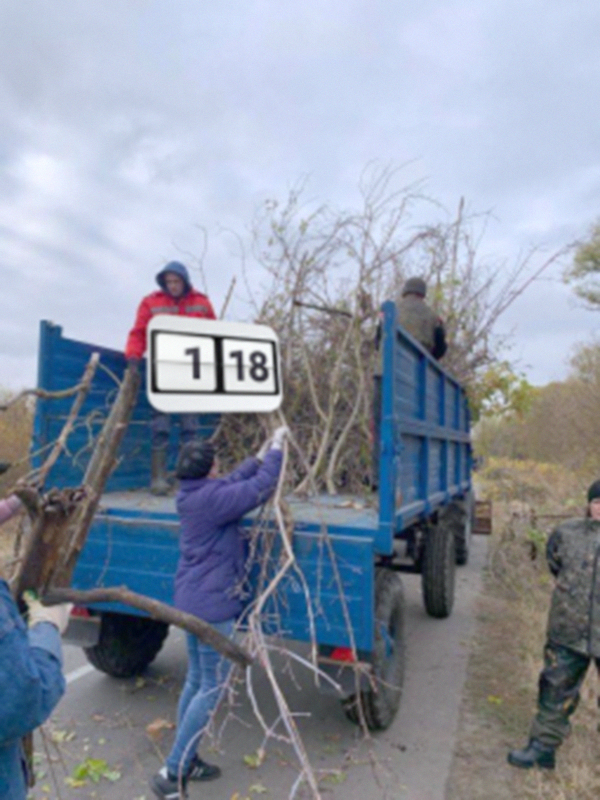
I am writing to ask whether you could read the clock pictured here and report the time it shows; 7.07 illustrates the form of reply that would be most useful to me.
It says 1.18
